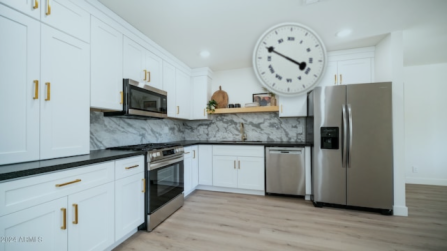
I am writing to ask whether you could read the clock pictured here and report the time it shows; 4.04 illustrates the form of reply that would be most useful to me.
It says 3.49
